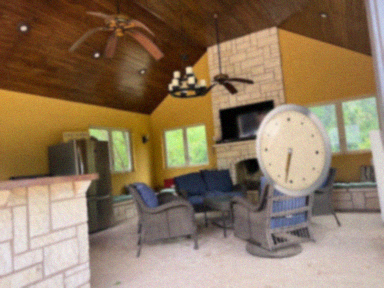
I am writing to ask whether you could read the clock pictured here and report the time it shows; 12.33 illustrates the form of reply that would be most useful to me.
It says 6.32
